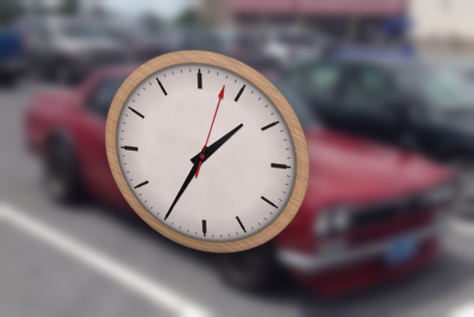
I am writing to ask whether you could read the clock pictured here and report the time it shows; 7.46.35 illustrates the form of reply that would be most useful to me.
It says 1.35.03
